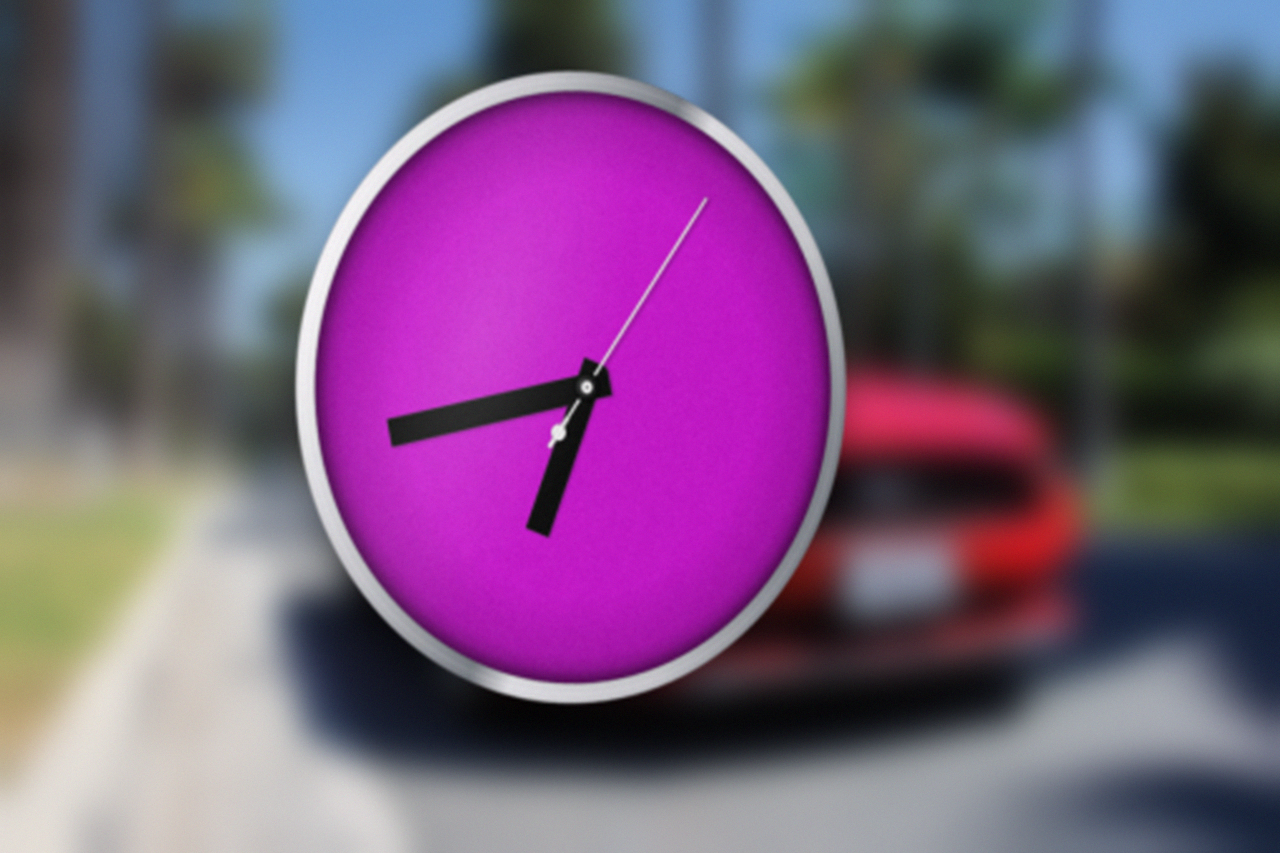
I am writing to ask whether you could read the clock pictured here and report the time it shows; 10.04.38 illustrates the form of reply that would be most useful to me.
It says 6.43.06
